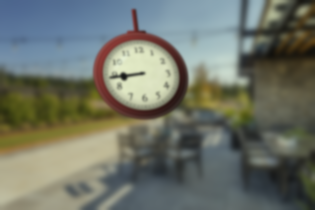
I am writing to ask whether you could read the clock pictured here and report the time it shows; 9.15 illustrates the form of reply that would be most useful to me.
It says 8.44
